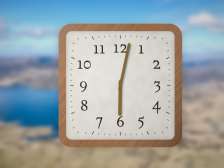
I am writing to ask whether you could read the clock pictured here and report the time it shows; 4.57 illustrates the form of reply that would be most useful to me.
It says 6.02
